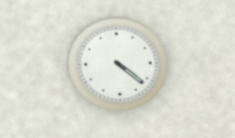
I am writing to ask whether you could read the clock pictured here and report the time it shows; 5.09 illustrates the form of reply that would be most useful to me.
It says 4.22
